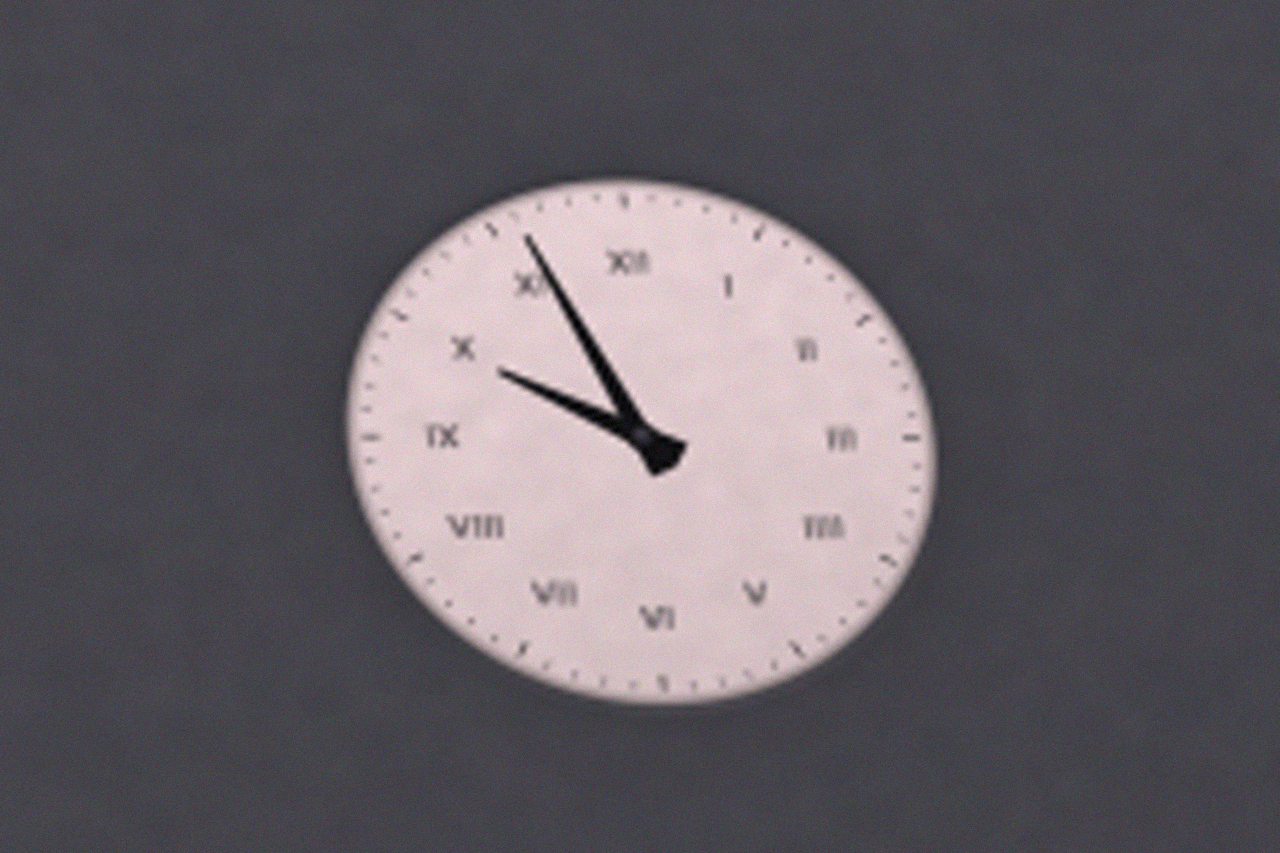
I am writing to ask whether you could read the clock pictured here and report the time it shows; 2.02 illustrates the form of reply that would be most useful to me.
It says 9.56
